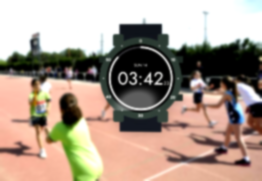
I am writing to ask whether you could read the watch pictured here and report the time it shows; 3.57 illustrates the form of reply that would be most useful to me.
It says 3.42
